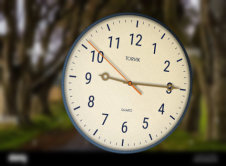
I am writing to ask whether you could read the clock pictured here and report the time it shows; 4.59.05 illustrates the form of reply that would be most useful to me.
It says 9.14.51
